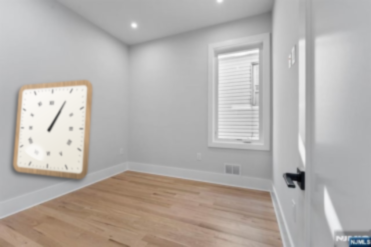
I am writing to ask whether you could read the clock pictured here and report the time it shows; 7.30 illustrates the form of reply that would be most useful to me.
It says 1.05
